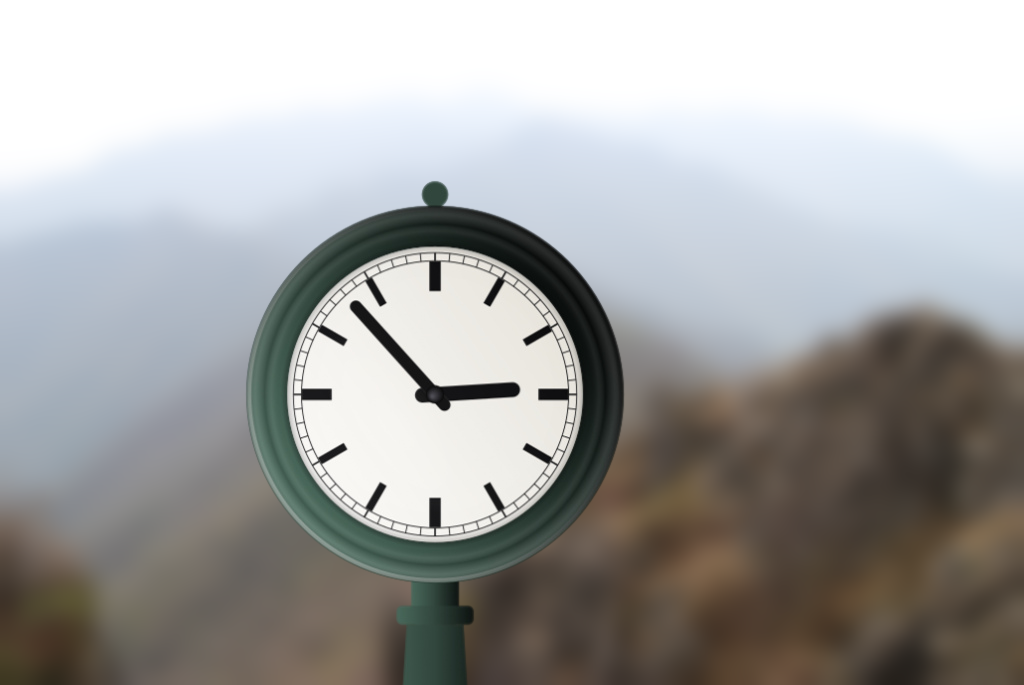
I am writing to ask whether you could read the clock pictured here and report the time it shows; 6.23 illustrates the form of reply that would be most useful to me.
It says 2.53
